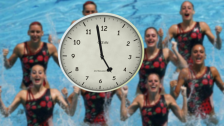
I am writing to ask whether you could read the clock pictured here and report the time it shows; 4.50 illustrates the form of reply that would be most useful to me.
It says 4.58
